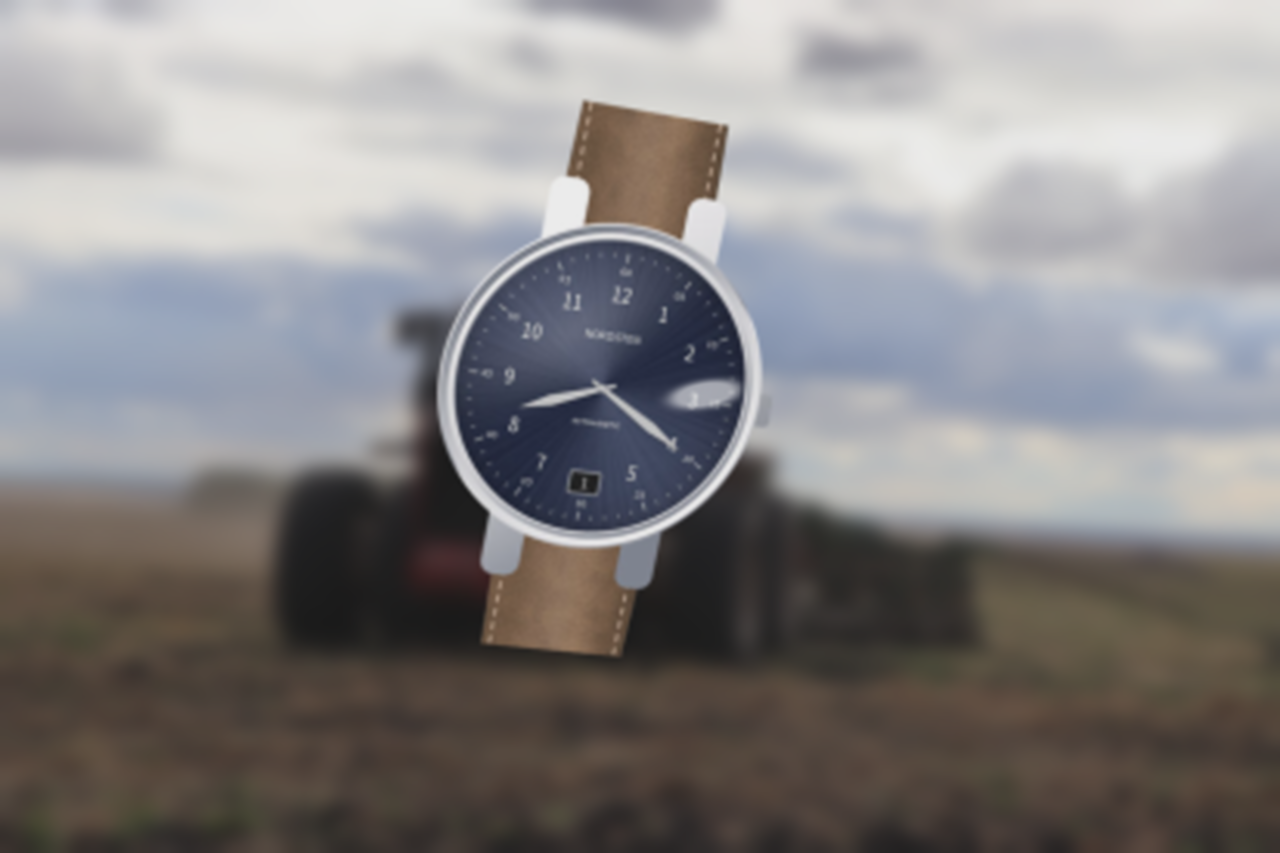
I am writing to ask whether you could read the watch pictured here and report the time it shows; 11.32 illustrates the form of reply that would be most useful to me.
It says 8.20
